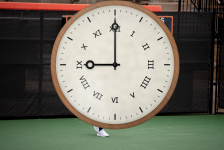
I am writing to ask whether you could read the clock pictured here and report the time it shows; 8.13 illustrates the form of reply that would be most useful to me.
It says 9.00
